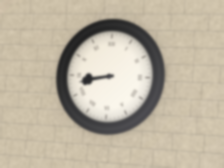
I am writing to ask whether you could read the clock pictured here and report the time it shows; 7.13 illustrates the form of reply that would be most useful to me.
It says 8.43
